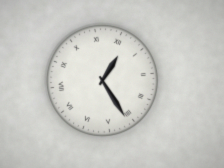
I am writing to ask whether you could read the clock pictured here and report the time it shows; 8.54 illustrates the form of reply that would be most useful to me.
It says 12.21
